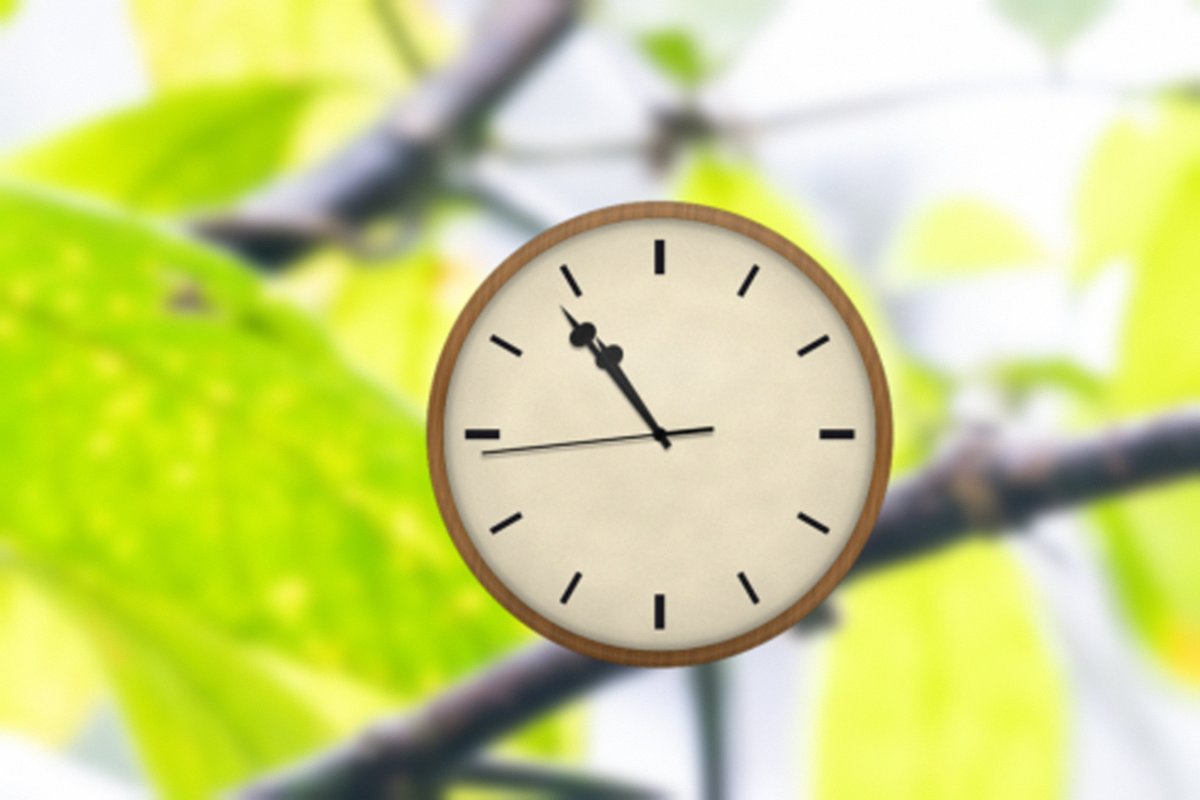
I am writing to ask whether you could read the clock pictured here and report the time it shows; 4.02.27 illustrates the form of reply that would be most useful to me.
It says 10.53.44
